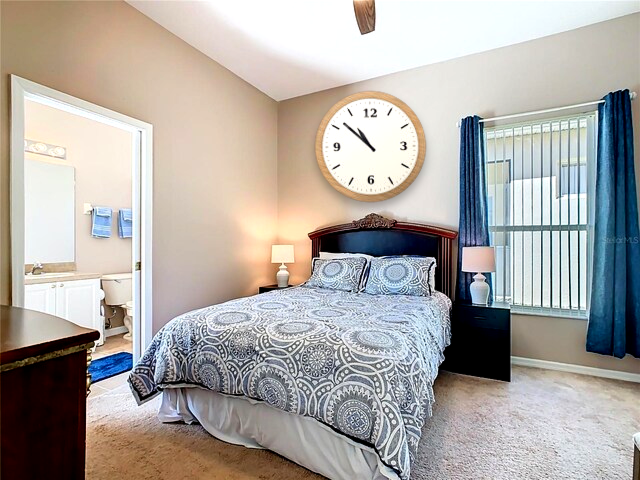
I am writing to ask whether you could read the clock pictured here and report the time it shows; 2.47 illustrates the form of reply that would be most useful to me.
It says 10.52
